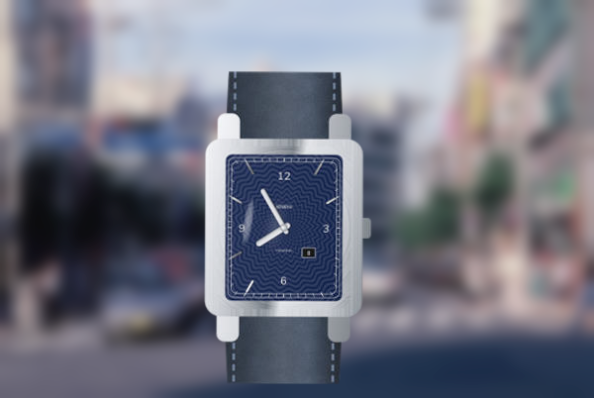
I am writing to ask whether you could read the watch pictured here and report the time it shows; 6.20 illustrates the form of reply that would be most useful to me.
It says 7.55
